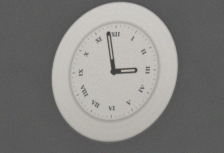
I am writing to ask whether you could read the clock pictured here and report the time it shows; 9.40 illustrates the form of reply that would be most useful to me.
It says 2.58
